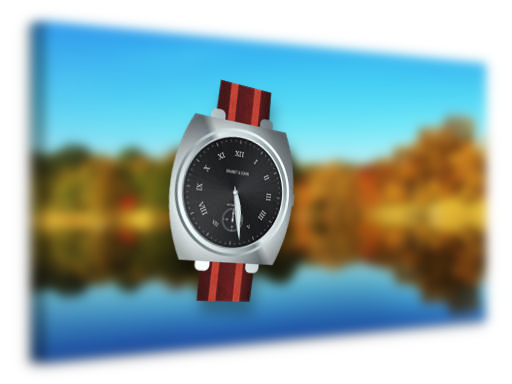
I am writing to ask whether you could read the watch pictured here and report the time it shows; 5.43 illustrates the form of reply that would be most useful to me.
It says 5.28
